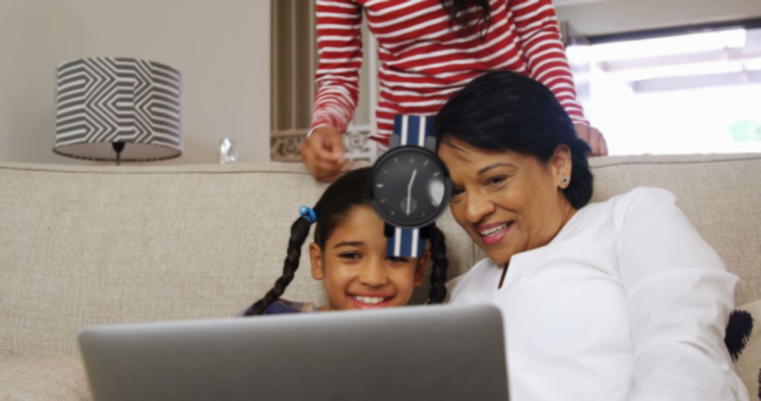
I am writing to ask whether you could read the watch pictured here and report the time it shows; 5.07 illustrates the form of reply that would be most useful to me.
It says 12.30
